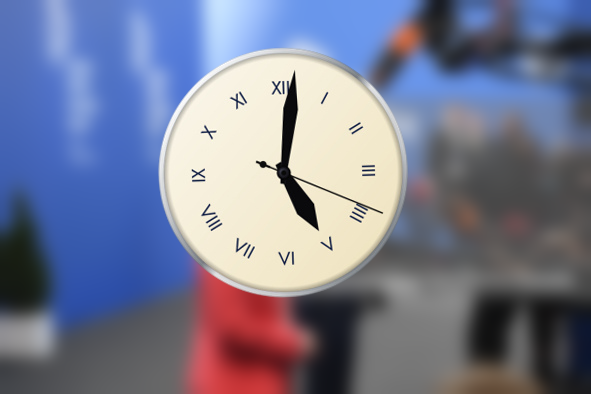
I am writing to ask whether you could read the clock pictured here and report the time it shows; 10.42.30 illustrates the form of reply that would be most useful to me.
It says 5.01.19
